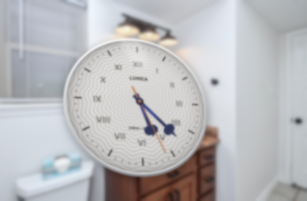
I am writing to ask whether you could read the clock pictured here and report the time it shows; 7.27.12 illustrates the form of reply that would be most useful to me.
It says 5.22.26
